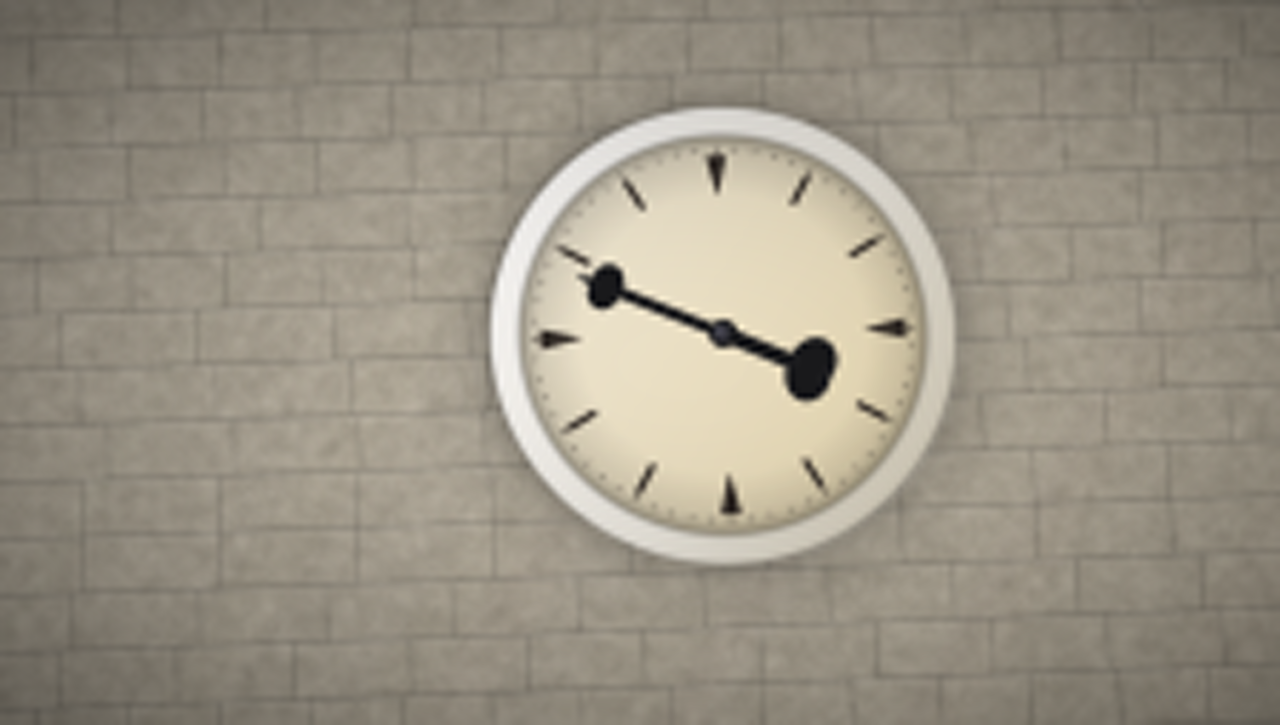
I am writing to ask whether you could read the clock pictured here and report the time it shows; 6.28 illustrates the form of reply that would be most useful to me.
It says 3.49
